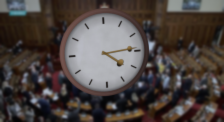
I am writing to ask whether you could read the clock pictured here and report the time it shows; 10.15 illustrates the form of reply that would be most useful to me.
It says 4.14
